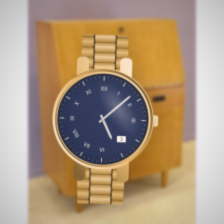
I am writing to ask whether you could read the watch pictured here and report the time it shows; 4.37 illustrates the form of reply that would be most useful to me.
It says 5.08
